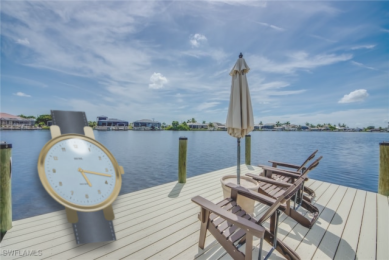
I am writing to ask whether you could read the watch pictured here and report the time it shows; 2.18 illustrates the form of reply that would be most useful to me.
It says 5.17
